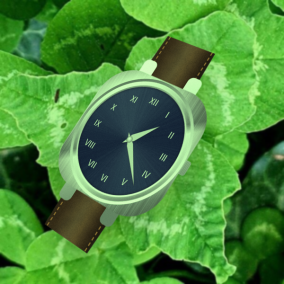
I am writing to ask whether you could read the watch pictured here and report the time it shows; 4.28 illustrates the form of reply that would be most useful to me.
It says 1.23
